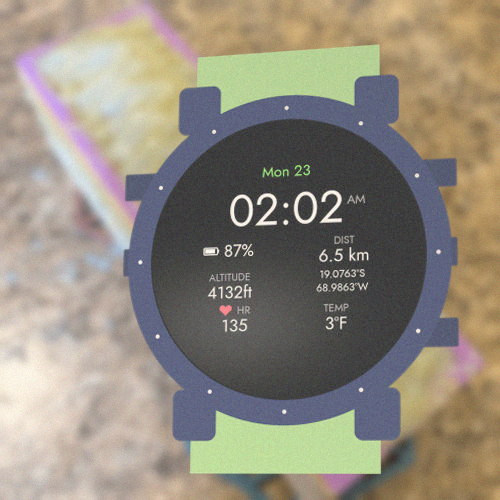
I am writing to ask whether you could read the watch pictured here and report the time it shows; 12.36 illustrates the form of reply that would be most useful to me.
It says 2.02
